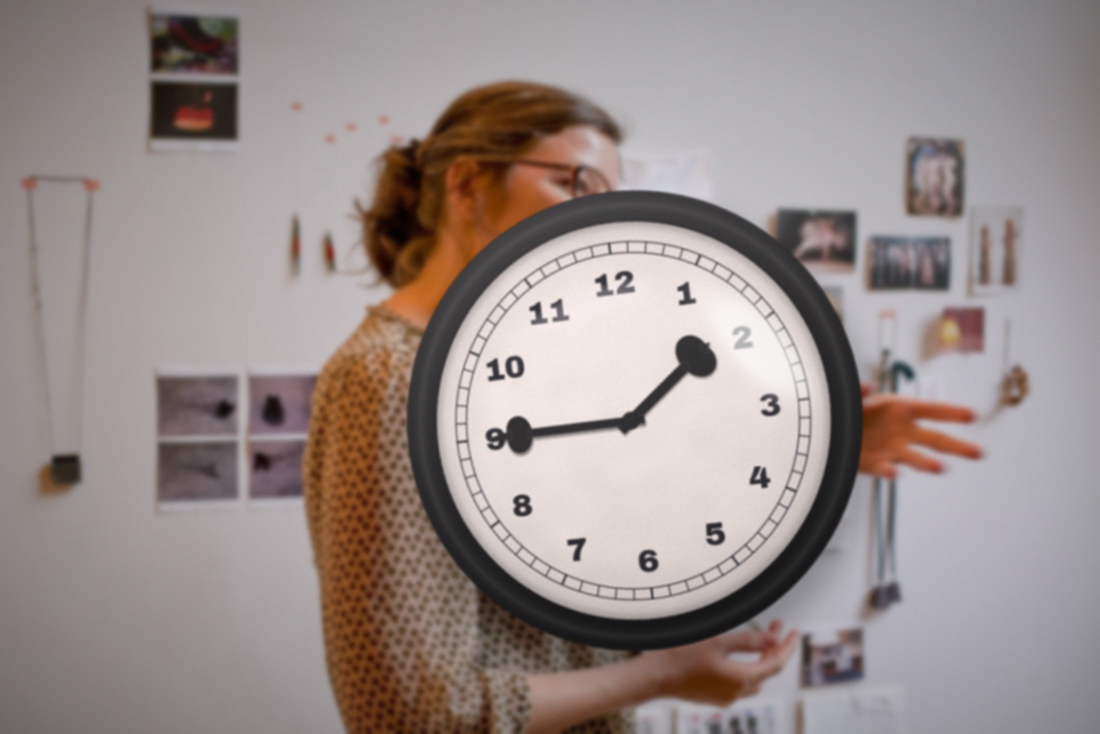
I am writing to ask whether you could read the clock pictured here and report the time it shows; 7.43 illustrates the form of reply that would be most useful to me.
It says 1.45
